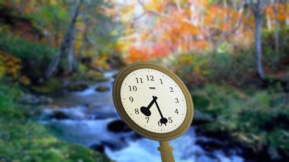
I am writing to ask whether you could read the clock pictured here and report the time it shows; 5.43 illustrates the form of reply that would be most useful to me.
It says 7.28
